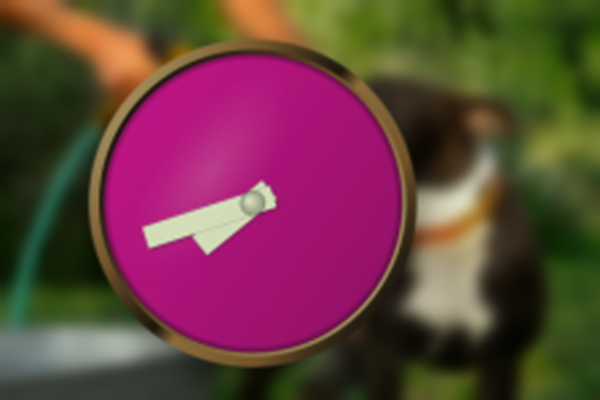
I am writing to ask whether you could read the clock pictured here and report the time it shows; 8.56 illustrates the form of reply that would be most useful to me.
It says 7.42
